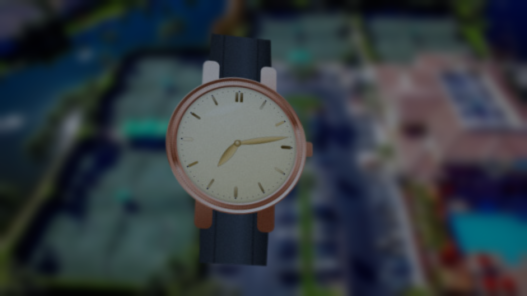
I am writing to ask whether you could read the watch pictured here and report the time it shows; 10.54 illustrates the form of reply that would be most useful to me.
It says 7.13
